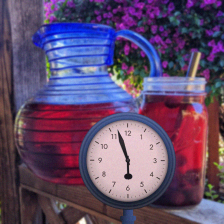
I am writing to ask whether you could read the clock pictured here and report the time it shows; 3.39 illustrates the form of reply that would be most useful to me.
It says 5.57
